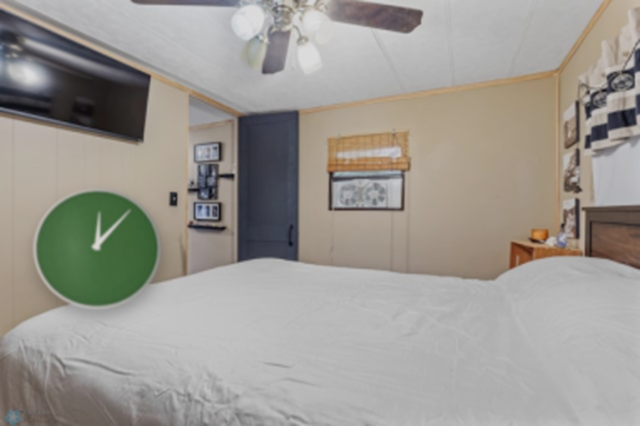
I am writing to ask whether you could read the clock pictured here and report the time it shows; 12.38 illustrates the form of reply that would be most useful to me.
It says 12.07
